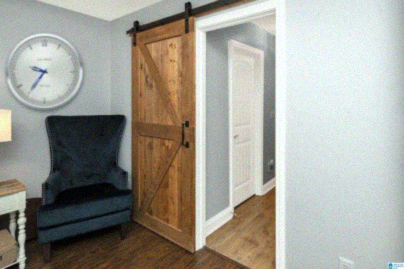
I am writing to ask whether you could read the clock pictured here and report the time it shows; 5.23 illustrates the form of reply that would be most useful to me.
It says 9.36
